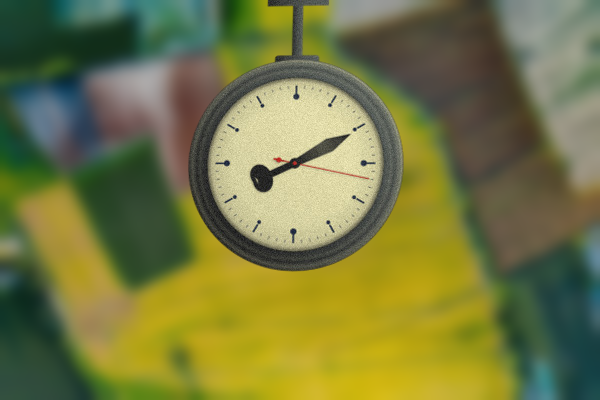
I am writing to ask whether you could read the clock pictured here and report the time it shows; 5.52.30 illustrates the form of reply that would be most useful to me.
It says 8.10.17
